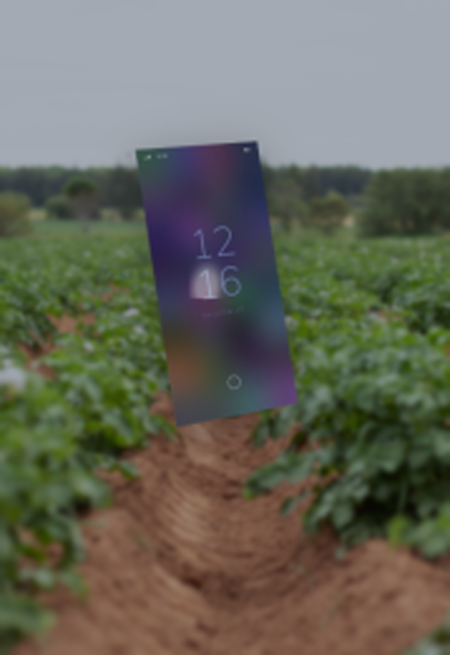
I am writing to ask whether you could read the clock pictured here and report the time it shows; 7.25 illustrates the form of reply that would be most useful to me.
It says 12.16
